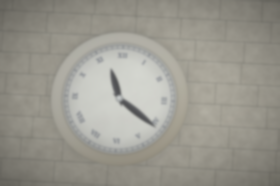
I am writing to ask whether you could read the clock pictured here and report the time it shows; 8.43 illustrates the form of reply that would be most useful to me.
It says 11.21
